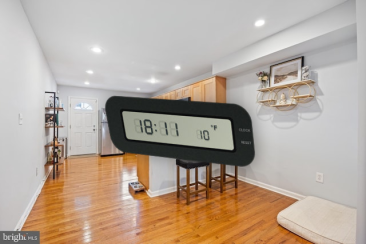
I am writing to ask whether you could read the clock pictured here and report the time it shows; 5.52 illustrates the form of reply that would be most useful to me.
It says 18.11
